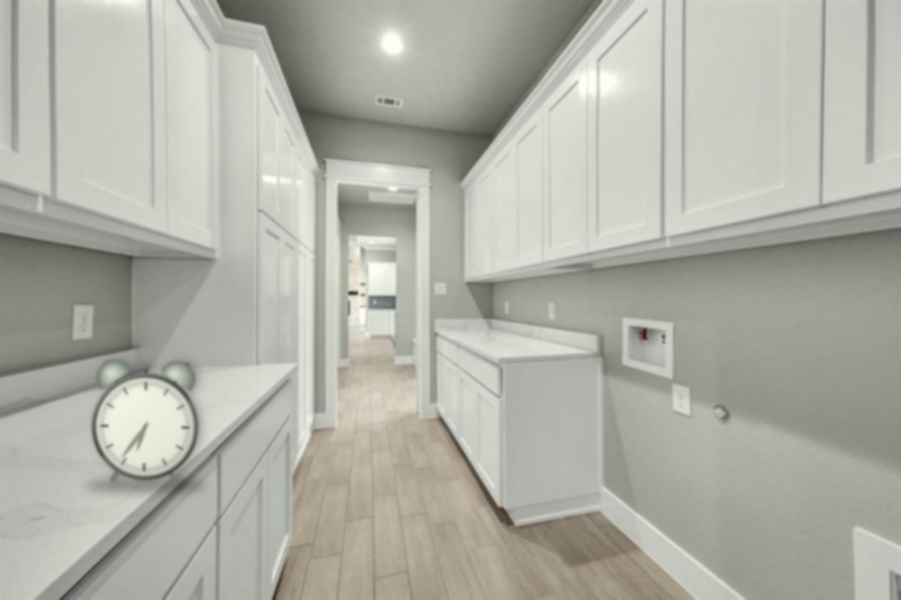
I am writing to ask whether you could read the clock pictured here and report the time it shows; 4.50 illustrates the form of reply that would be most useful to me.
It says 6.36
